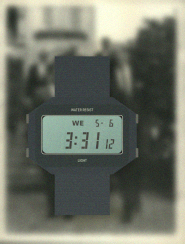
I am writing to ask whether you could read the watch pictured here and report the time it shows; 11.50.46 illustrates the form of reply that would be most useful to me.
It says 3.31.12
